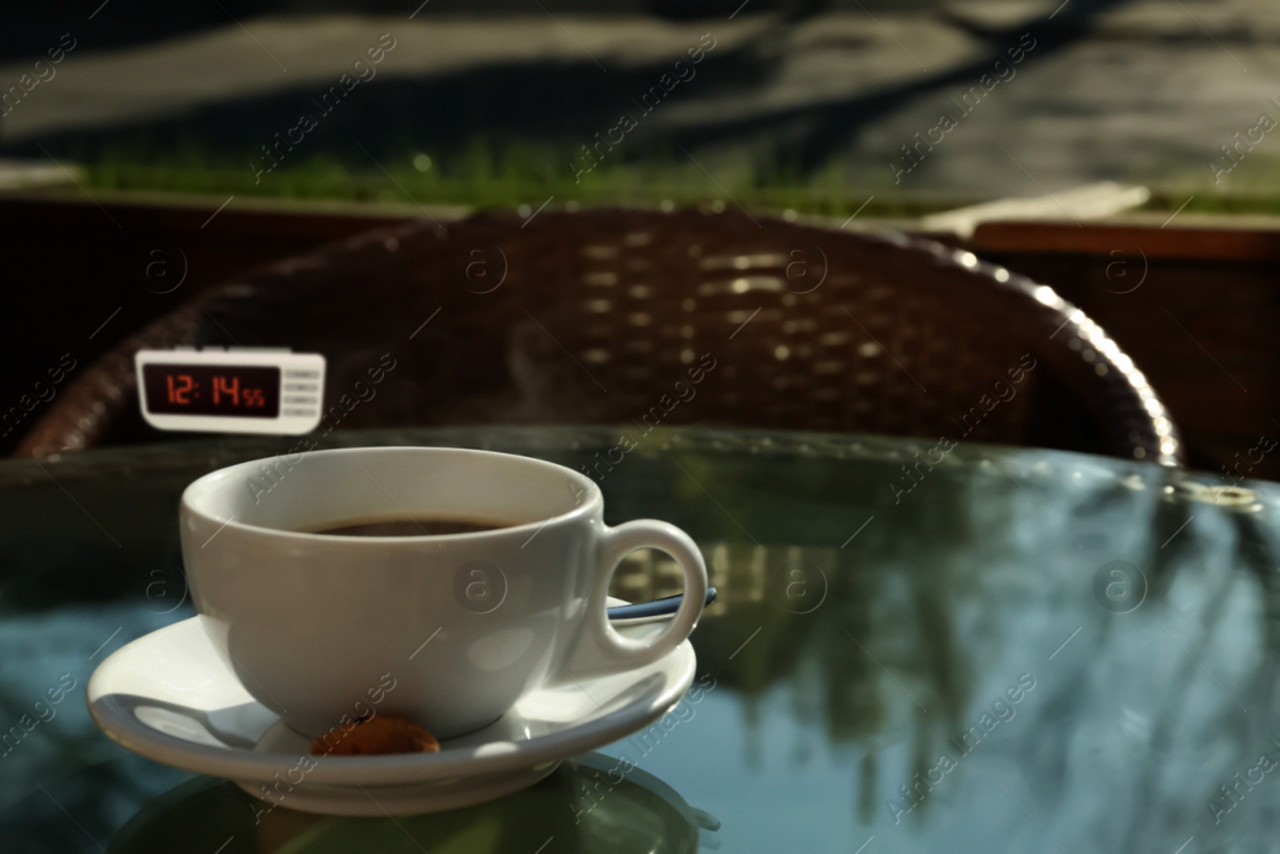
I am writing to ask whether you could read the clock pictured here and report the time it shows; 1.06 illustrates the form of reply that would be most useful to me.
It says 12.14
